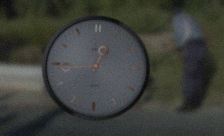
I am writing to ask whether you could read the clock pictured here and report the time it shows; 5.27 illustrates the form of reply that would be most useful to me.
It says 12.44
